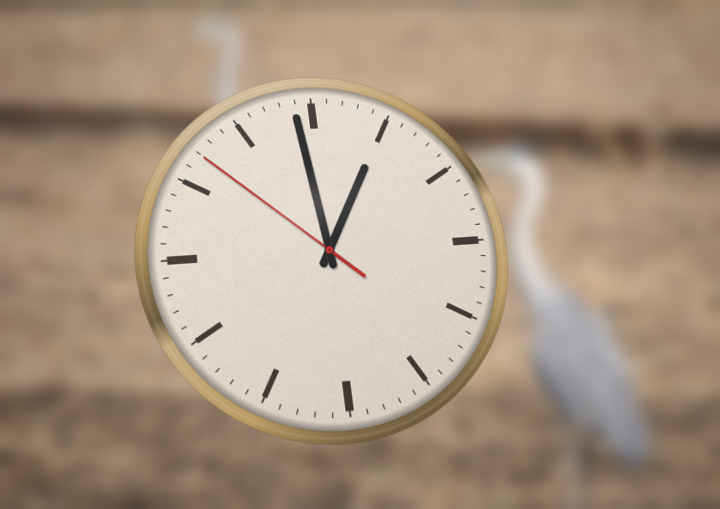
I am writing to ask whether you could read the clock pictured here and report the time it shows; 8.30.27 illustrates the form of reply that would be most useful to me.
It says 12.58.52
